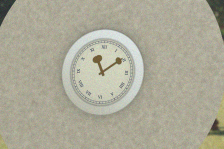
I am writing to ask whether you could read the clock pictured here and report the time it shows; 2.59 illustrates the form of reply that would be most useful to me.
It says 11.09
